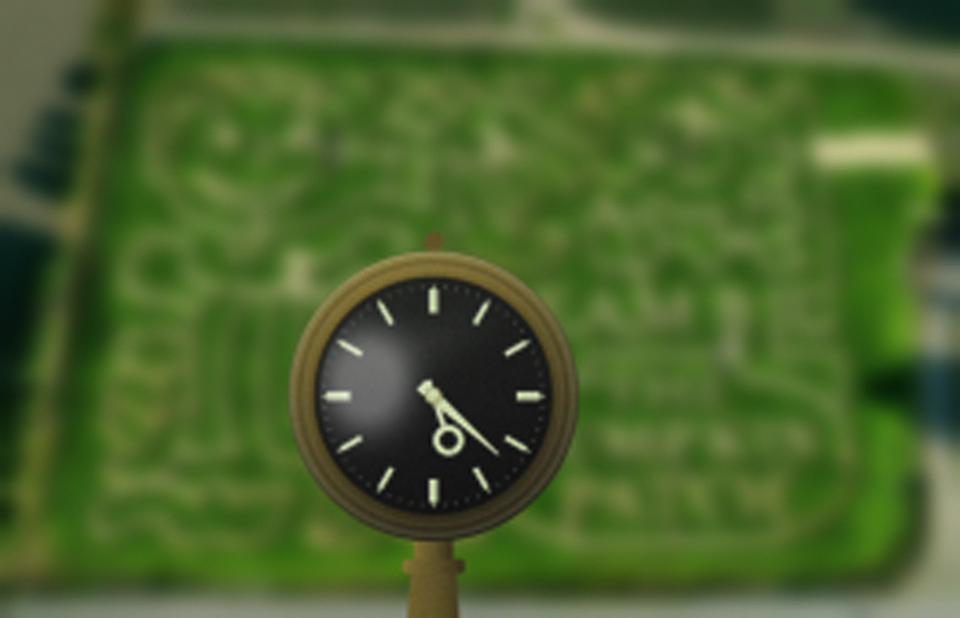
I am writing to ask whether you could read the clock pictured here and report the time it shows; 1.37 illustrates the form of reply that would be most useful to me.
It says 5.22
